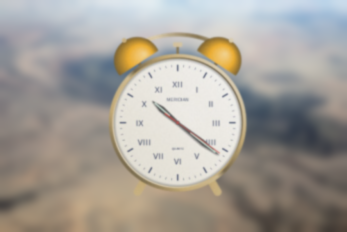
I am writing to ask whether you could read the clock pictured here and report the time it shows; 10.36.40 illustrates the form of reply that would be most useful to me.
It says 10.21.21
